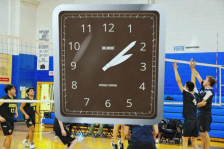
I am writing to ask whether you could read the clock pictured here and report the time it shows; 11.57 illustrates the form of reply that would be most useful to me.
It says 2.08
